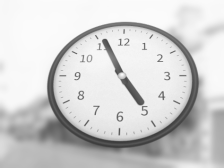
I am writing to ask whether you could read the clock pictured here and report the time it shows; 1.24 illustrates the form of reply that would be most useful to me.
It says 4.56
